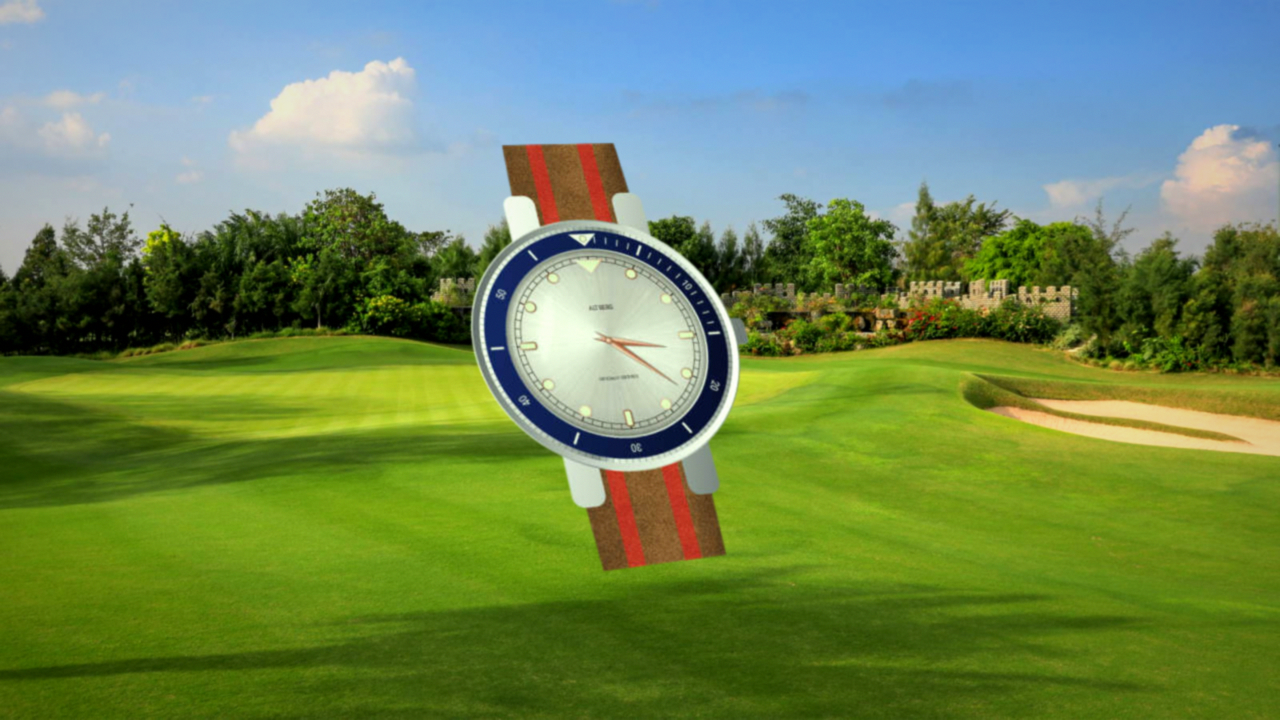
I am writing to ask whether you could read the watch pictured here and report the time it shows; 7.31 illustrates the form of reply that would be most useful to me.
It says 3.22
